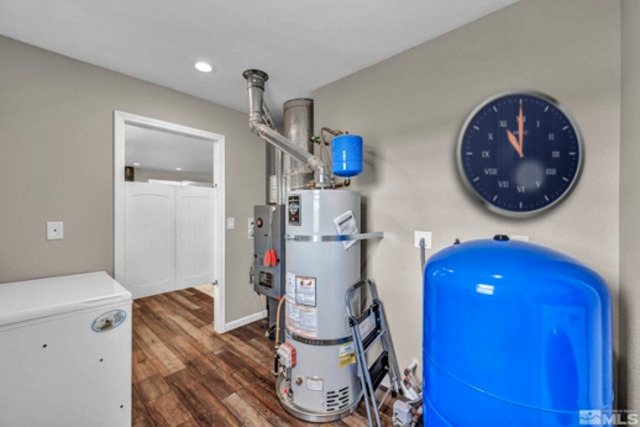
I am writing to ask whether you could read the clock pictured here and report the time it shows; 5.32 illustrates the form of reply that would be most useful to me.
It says 11.00
